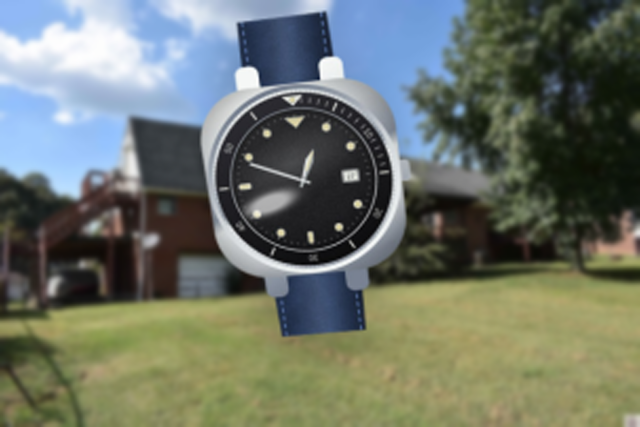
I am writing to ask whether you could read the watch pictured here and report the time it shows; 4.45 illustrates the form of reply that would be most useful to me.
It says 12.49
